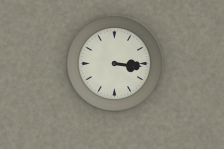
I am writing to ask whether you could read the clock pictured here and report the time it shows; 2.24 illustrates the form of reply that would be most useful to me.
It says 3.16
